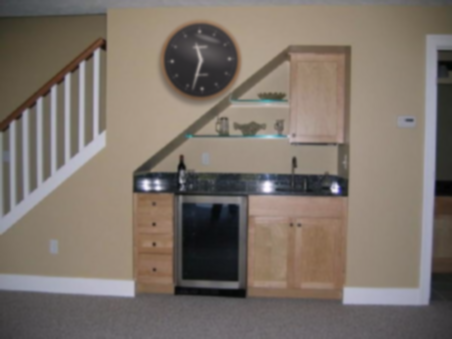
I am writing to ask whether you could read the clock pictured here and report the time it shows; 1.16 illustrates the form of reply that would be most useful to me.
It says 11.33
